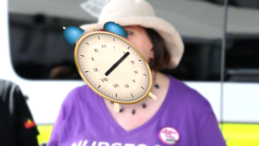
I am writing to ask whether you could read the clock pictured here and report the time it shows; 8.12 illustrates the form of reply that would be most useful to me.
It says 8.11
